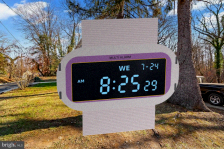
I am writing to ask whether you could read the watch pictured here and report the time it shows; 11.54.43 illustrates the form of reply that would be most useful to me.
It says 8.25.29
